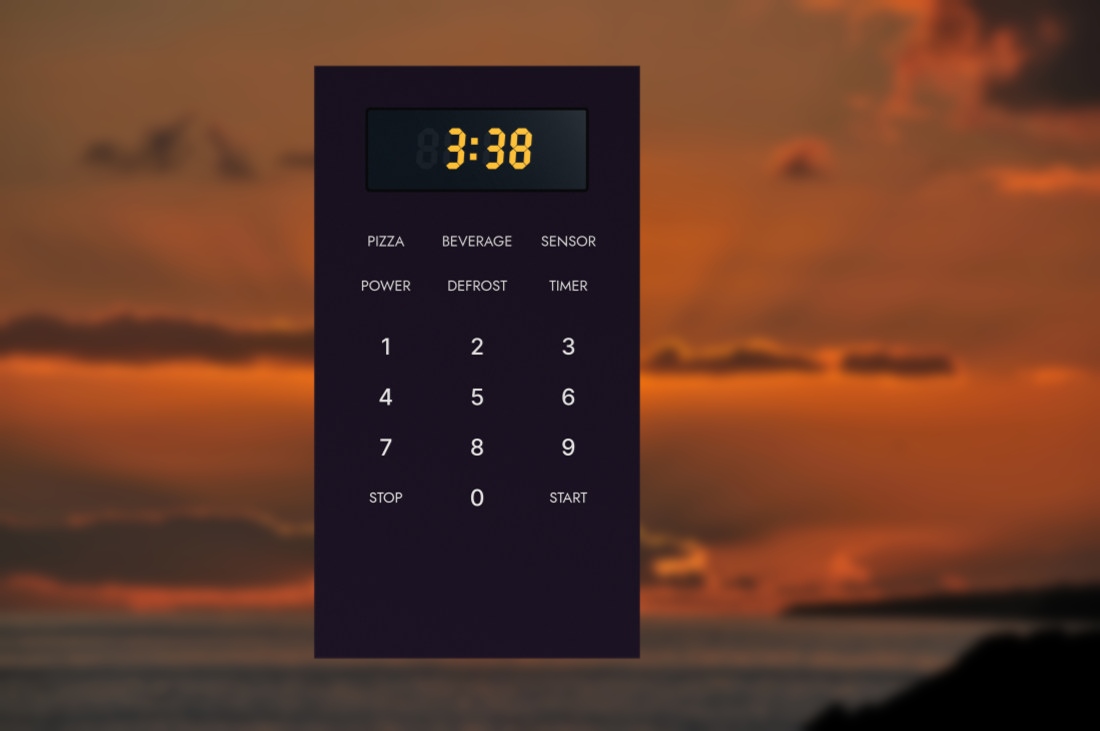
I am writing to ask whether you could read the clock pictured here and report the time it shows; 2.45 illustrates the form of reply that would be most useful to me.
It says 3.38
